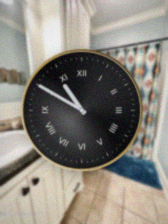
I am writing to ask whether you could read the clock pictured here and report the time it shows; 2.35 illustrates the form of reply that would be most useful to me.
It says 10.50
